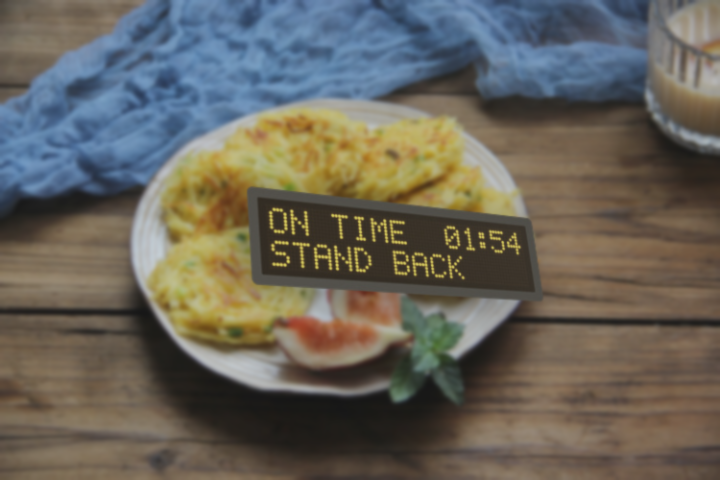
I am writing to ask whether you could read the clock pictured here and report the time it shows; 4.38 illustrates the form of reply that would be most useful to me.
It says 1.54
